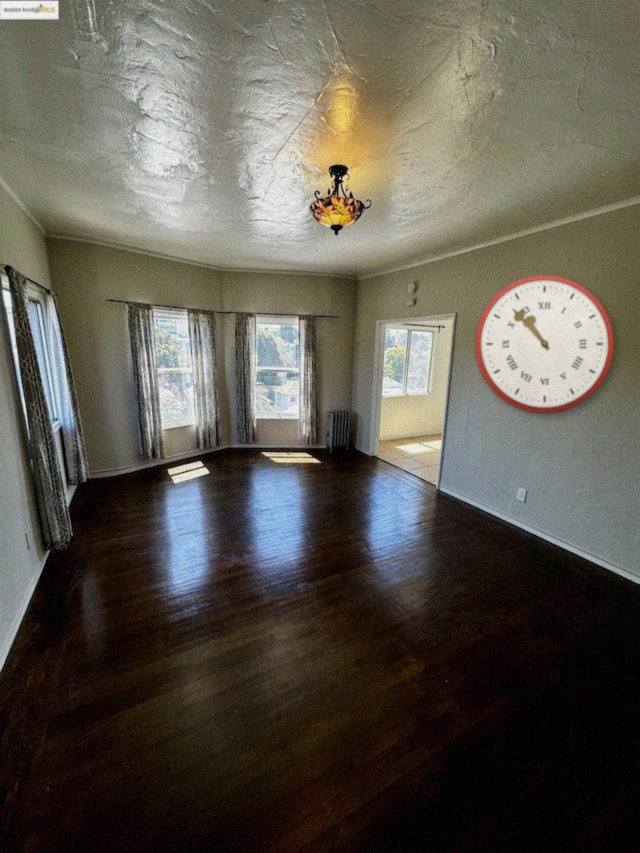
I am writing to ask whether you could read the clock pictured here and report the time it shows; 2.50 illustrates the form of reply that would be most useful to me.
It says 10.53
